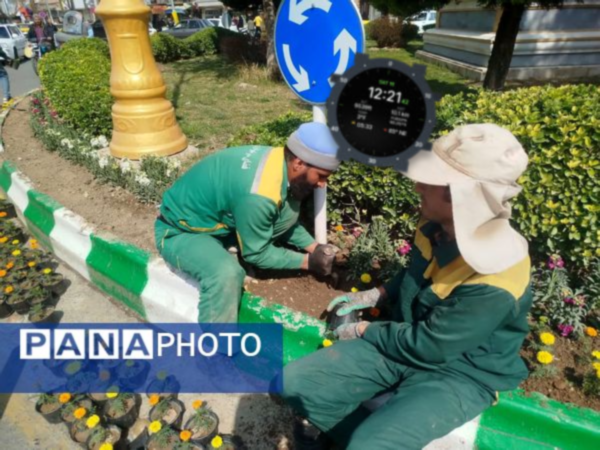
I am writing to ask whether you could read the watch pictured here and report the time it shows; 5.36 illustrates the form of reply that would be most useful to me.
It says 12.21
